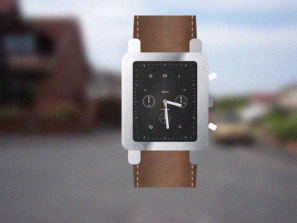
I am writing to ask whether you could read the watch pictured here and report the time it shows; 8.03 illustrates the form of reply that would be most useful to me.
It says 3.29
